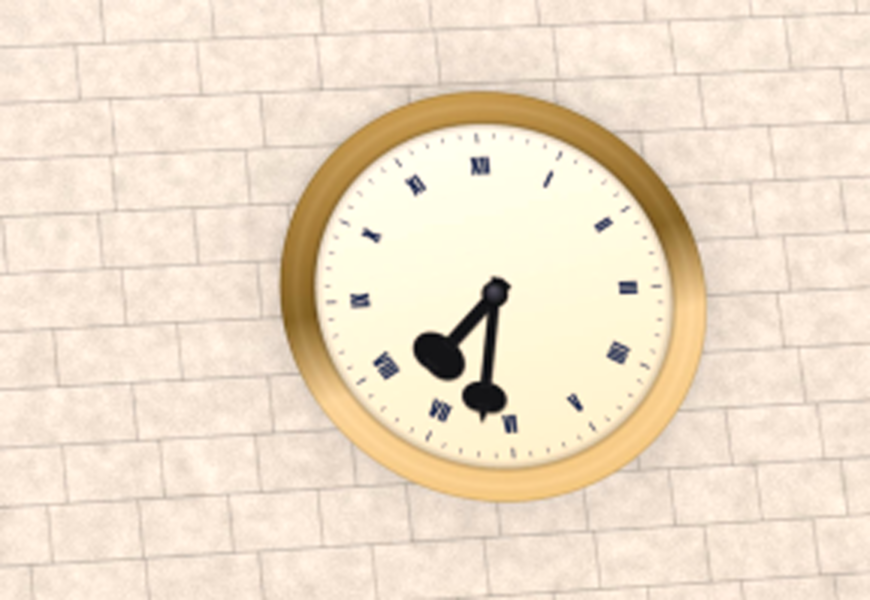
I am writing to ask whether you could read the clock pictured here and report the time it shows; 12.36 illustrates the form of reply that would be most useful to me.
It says 7.32
